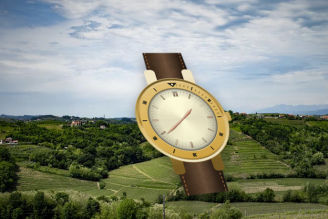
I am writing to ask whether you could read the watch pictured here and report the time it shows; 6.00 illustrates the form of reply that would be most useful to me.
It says 1.39
